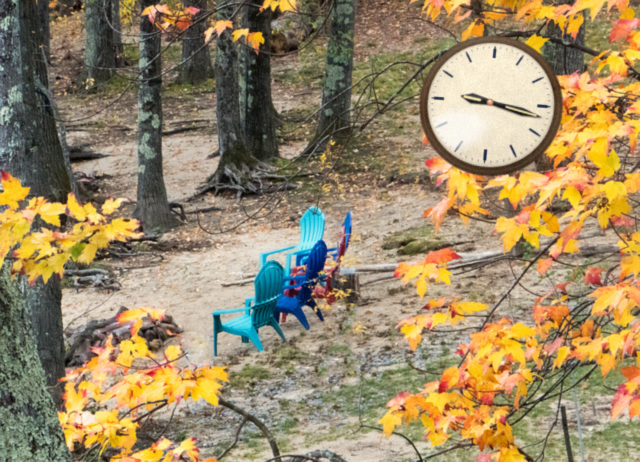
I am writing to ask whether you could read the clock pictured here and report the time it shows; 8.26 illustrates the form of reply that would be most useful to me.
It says 9.17
